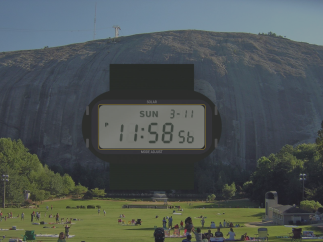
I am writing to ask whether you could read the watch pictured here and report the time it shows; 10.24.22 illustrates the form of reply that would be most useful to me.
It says 11.58.56
